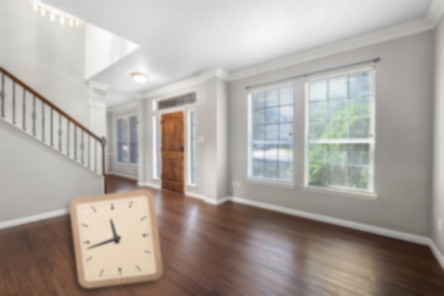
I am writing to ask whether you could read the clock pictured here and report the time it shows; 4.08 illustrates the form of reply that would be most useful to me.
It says 11.43
